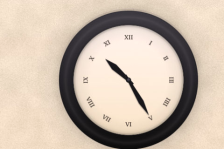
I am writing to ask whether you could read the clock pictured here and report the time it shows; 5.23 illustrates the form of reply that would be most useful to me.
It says 10.25
